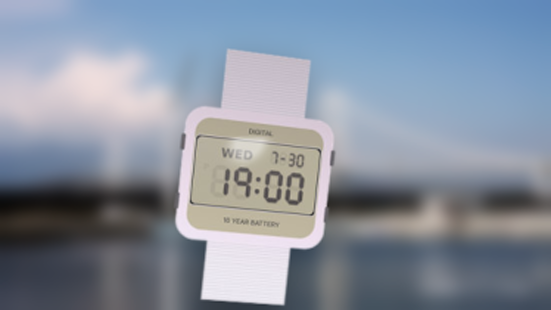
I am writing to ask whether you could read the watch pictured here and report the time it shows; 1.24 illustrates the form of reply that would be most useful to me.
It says 19.00
